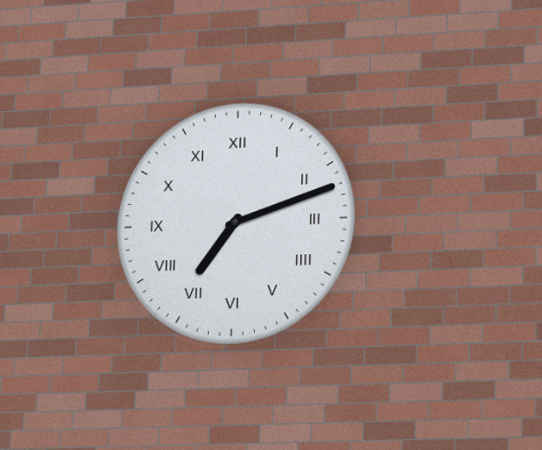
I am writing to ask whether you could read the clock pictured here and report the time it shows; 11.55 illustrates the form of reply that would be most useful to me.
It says 7.12
